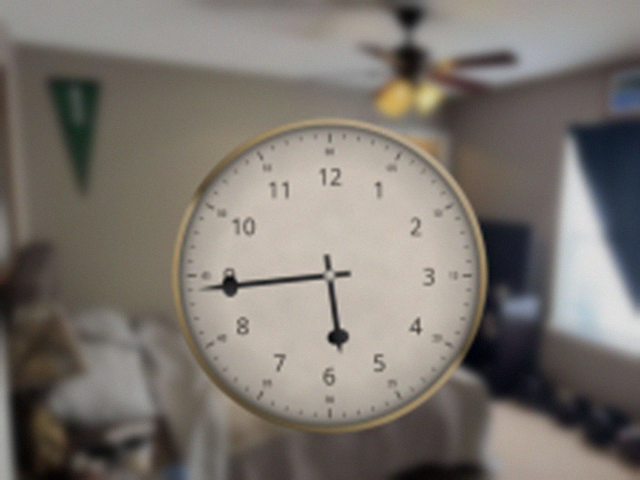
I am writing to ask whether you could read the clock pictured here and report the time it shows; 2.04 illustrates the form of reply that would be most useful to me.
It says 5.44
